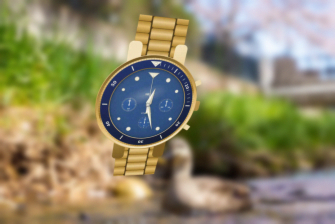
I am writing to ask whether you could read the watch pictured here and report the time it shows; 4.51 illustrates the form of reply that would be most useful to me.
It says 12.27
